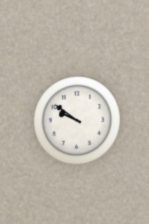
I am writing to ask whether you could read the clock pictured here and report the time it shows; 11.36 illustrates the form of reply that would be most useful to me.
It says 9.51
